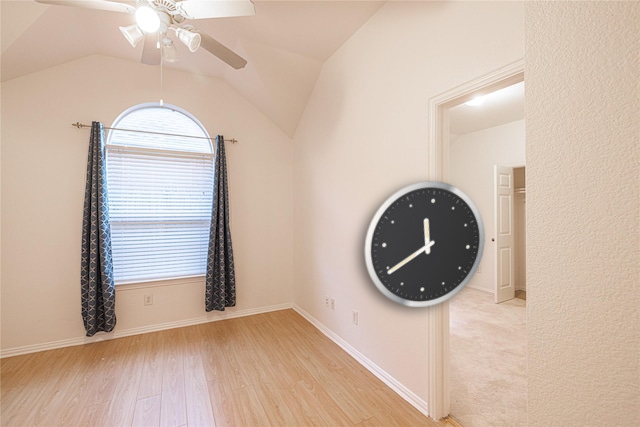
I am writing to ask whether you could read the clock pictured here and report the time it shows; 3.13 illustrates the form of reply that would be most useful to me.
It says 11.39
